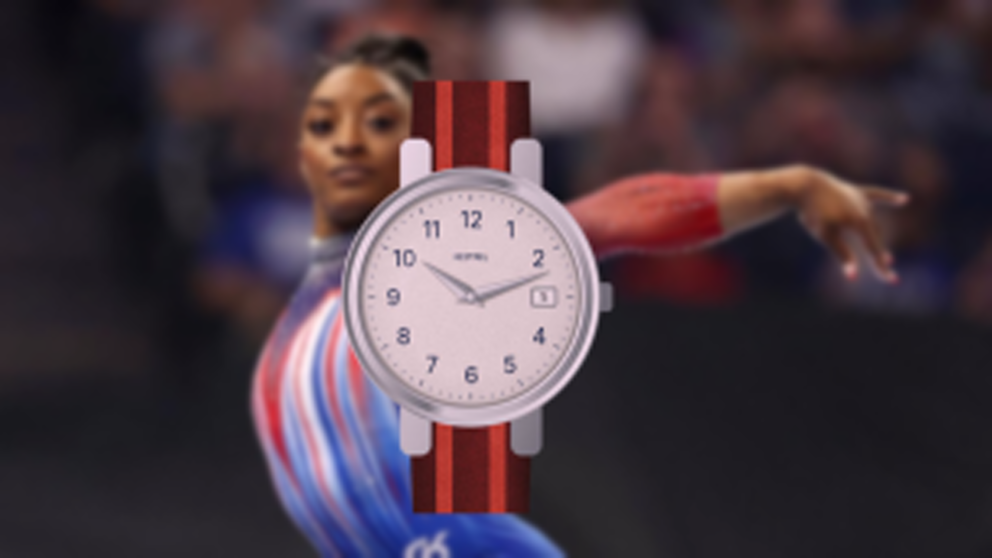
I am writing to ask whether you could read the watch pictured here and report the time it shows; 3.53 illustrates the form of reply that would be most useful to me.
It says 10.12
